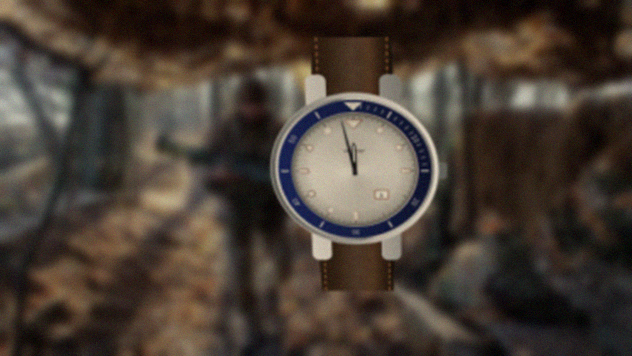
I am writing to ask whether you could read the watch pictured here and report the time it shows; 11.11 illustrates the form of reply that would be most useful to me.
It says 11.58
